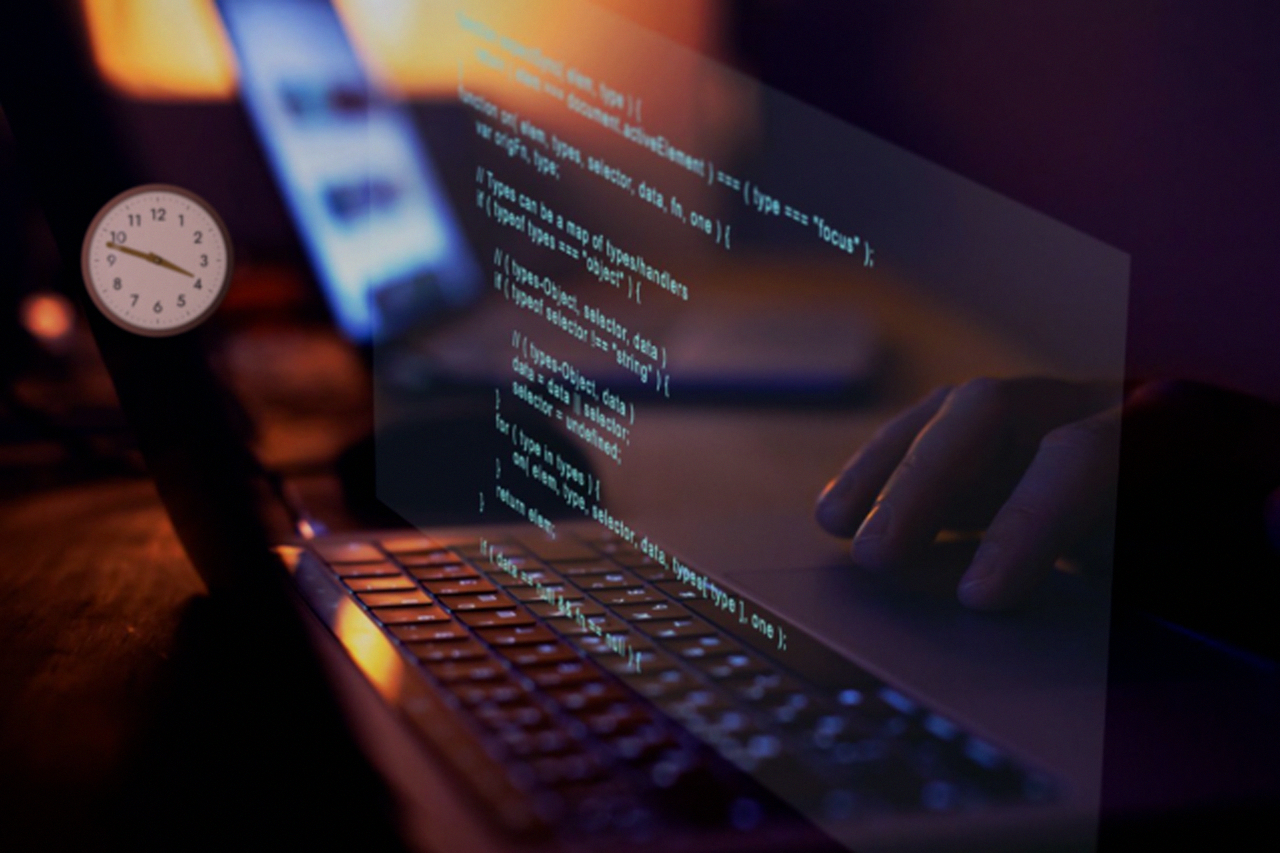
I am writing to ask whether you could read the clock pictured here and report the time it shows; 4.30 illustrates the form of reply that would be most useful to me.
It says 3.48
